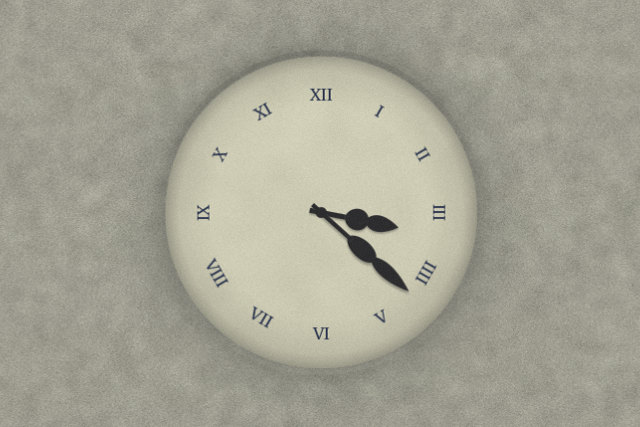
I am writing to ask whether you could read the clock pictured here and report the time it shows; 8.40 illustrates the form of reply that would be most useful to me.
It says 3.22
